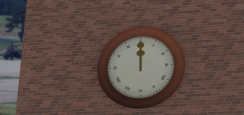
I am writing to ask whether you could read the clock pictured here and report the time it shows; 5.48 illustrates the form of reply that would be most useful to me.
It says 12.00
